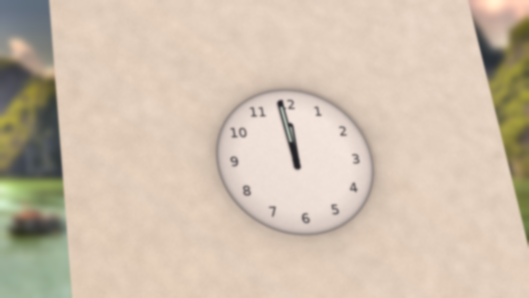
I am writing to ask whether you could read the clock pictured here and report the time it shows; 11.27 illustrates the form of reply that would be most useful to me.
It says 11.59
